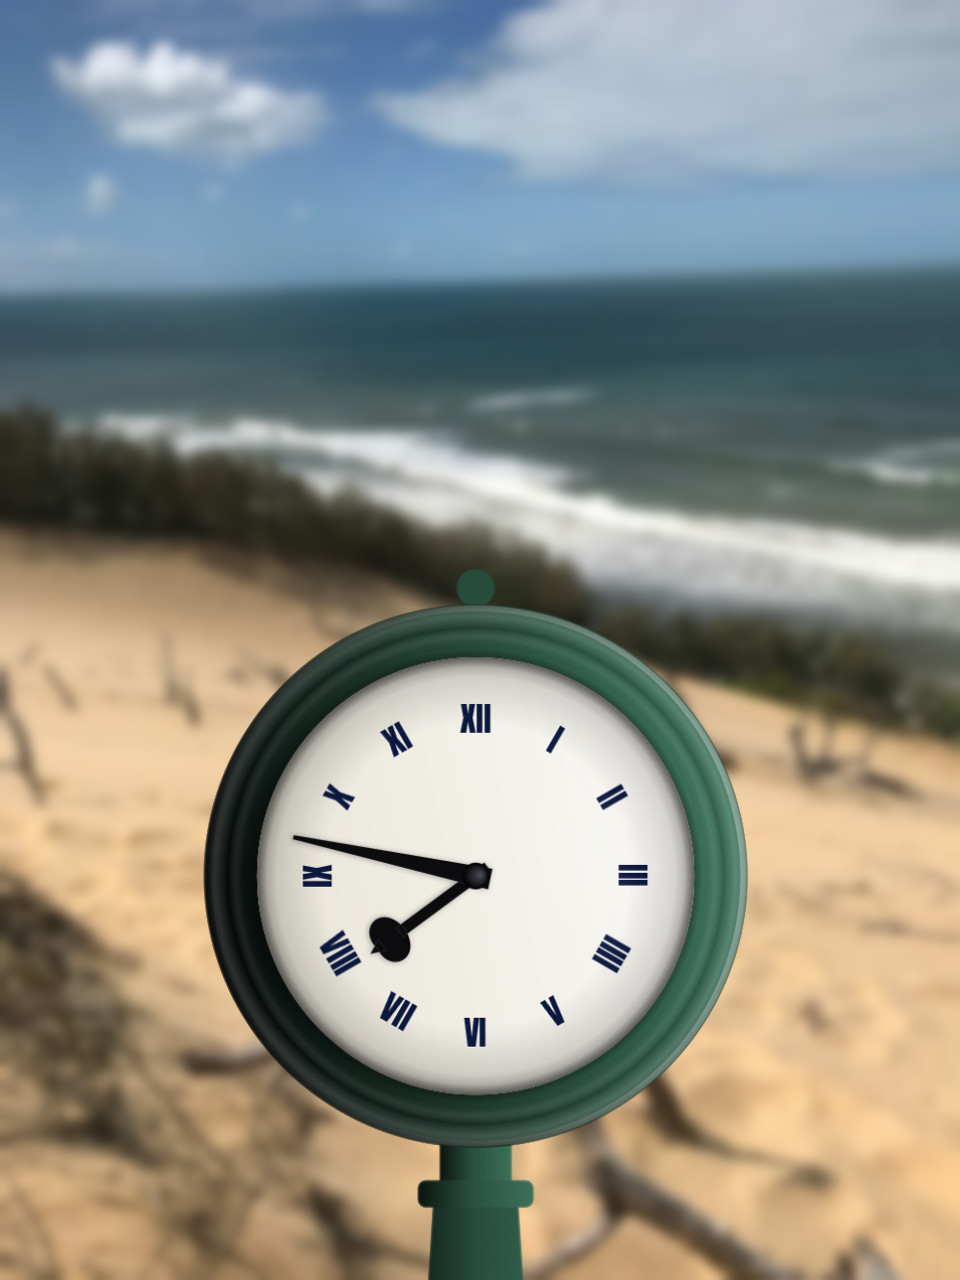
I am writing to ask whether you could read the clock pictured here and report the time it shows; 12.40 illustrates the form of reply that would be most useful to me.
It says 7.47
